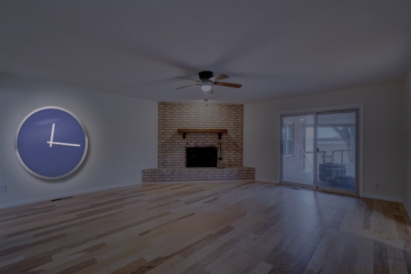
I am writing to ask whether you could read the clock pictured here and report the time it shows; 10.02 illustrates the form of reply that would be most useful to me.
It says 12.16
